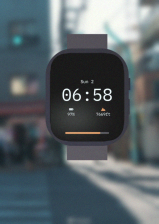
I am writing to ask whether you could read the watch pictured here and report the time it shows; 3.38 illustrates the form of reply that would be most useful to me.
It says 6.58
